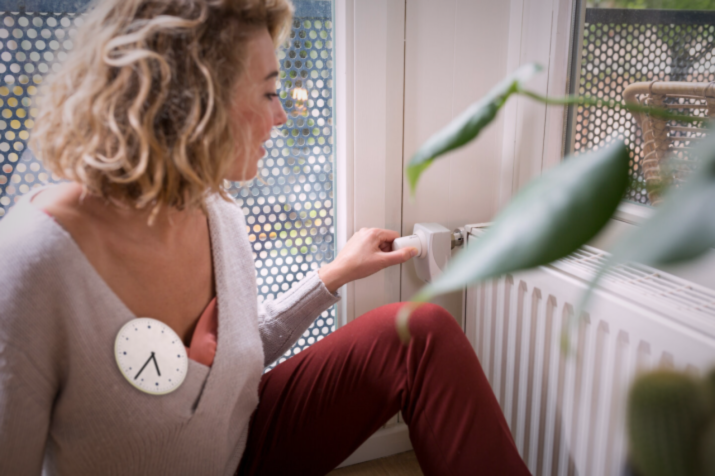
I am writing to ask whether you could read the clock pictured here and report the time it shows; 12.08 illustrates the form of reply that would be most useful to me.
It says 5.37
